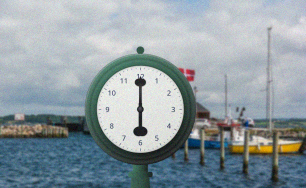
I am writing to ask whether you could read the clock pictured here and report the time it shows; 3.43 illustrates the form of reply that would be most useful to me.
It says 6.00
